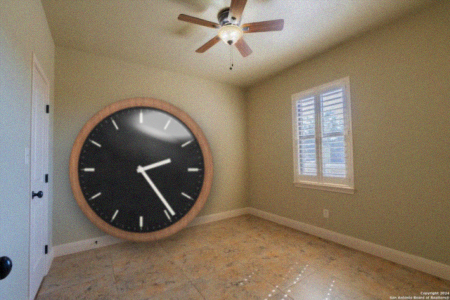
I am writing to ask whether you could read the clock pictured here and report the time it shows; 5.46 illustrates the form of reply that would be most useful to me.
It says 2.24
